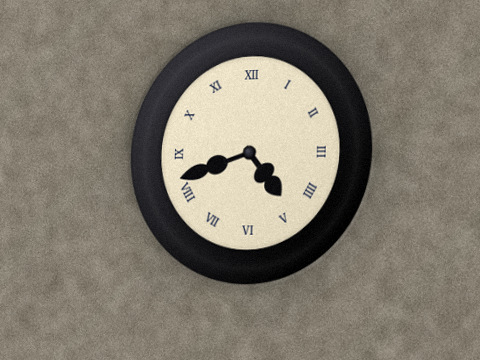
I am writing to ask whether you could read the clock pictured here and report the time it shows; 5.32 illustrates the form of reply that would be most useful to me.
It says 4.42
